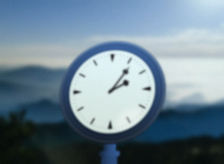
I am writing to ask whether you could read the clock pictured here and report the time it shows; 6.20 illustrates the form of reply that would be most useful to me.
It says 2.06
